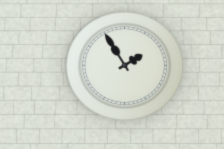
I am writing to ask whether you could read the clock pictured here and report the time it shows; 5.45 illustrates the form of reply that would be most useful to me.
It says 1.55
